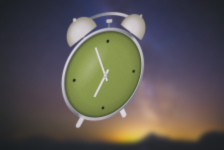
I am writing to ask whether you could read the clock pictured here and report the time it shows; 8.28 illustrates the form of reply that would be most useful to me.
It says 6.56
